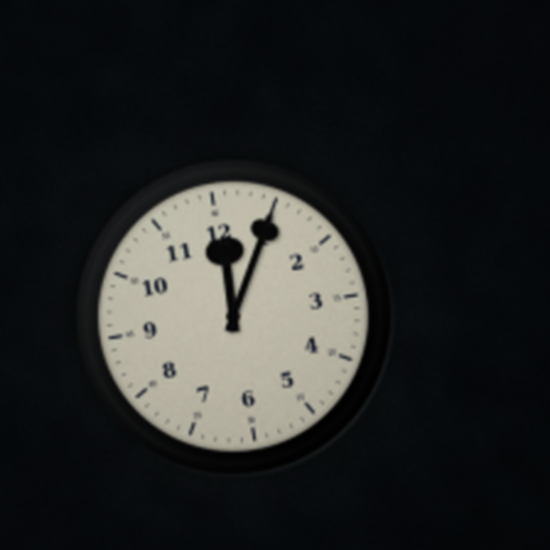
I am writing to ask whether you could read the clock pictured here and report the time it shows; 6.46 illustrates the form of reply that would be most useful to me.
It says 12.05
